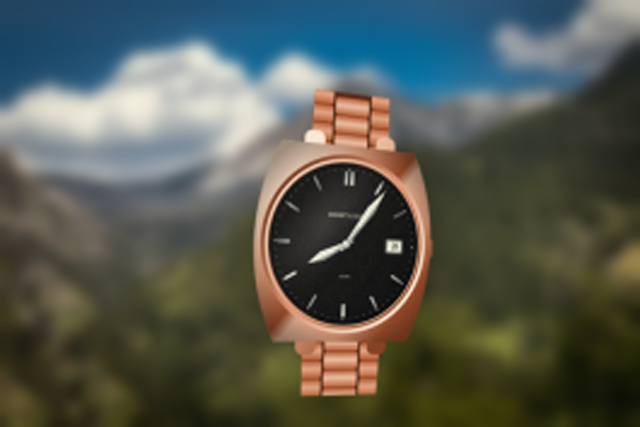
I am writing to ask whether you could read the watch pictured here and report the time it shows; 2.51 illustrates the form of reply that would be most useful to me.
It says 8.06
